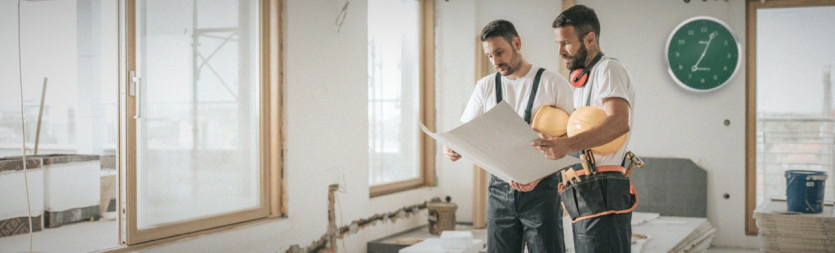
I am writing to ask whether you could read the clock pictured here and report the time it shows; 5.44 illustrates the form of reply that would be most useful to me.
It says 7.04
